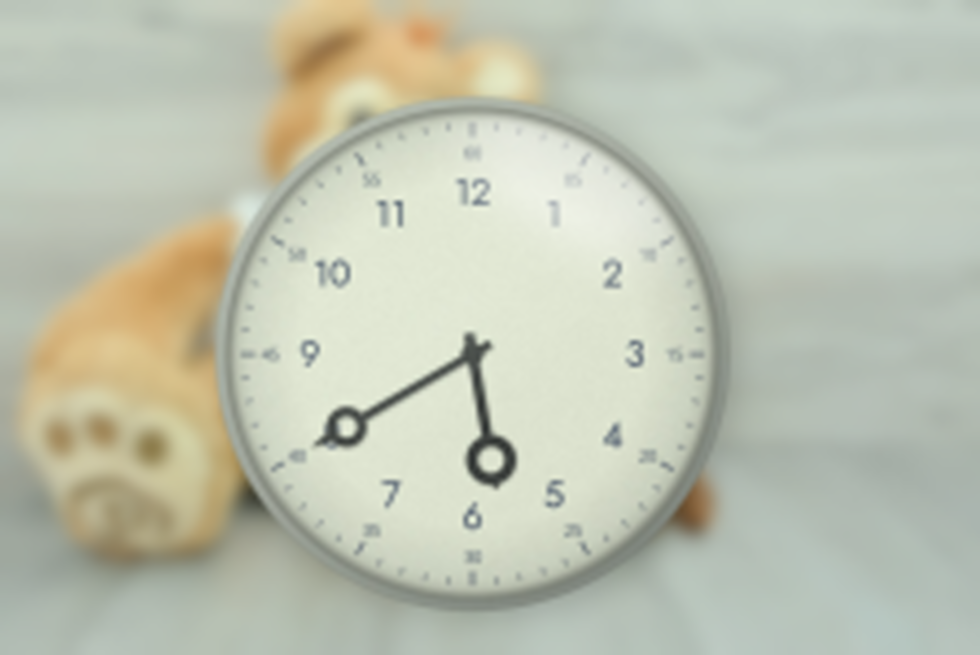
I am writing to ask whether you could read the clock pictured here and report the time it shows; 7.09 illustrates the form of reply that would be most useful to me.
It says 5.40
